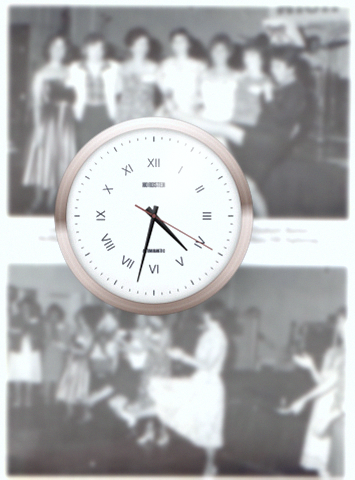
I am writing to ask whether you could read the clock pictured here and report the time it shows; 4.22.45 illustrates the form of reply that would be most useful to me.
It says 4.32.20
